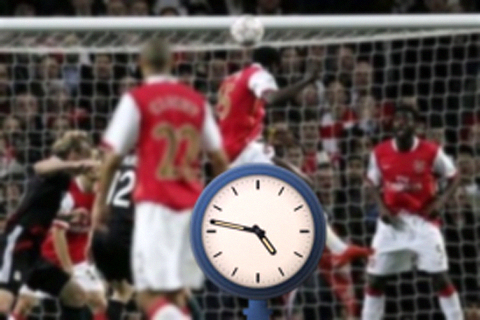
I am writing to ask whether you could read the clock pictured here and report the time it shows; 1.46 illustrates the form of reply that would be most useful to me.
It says 4.47
